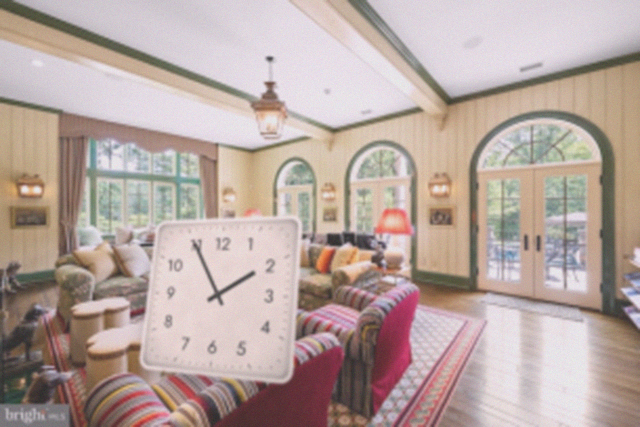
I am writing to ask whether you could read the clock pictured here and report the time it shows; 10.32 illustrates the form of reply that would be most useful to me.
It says 1.55
